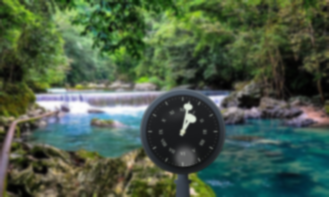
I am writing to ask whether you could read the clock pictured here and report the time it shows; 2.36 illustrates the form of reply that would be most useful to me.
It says 1.02
